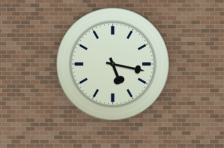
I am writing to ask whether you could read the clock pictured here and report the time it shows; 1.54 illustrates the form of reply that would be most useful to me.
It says 5.17
